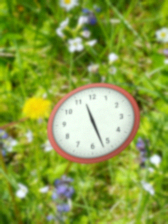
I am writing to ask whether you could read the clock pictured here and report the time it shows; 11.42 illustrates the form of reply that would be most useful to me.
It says 11.27
